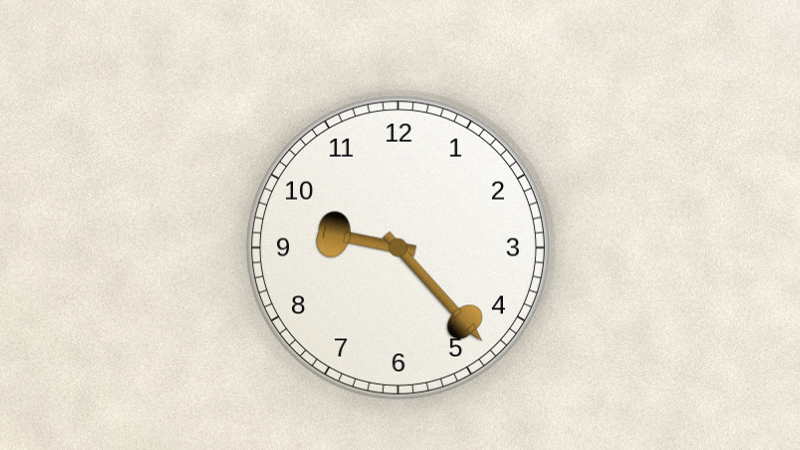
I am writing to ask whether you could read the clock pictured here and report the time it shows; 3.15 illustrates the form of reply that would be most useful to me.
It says 9.23
